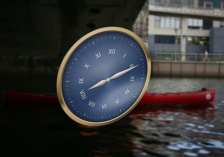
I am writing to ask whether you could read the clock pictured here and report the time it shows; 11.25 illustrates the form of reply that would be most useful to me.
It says 8.11
